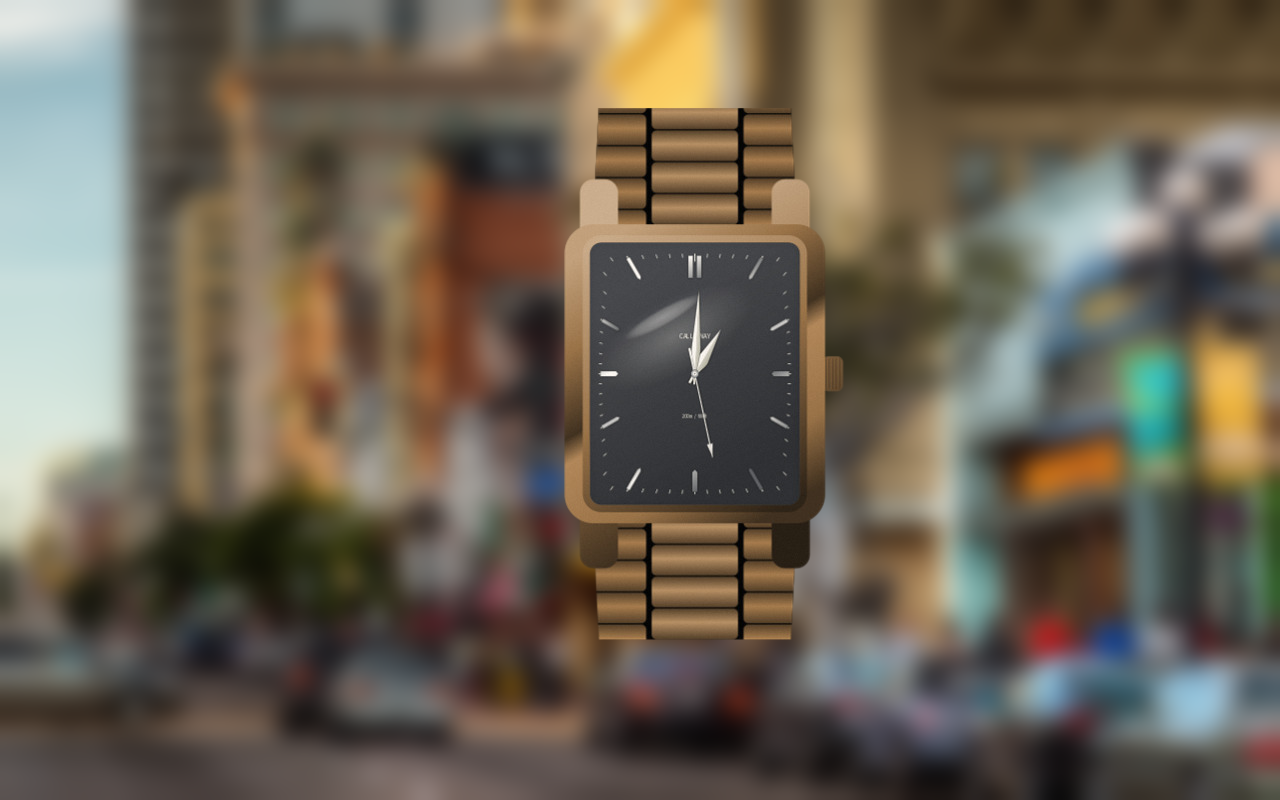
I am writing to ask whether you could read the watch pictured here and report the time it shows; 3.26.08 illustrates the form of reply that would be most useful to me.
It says 1.00.28
